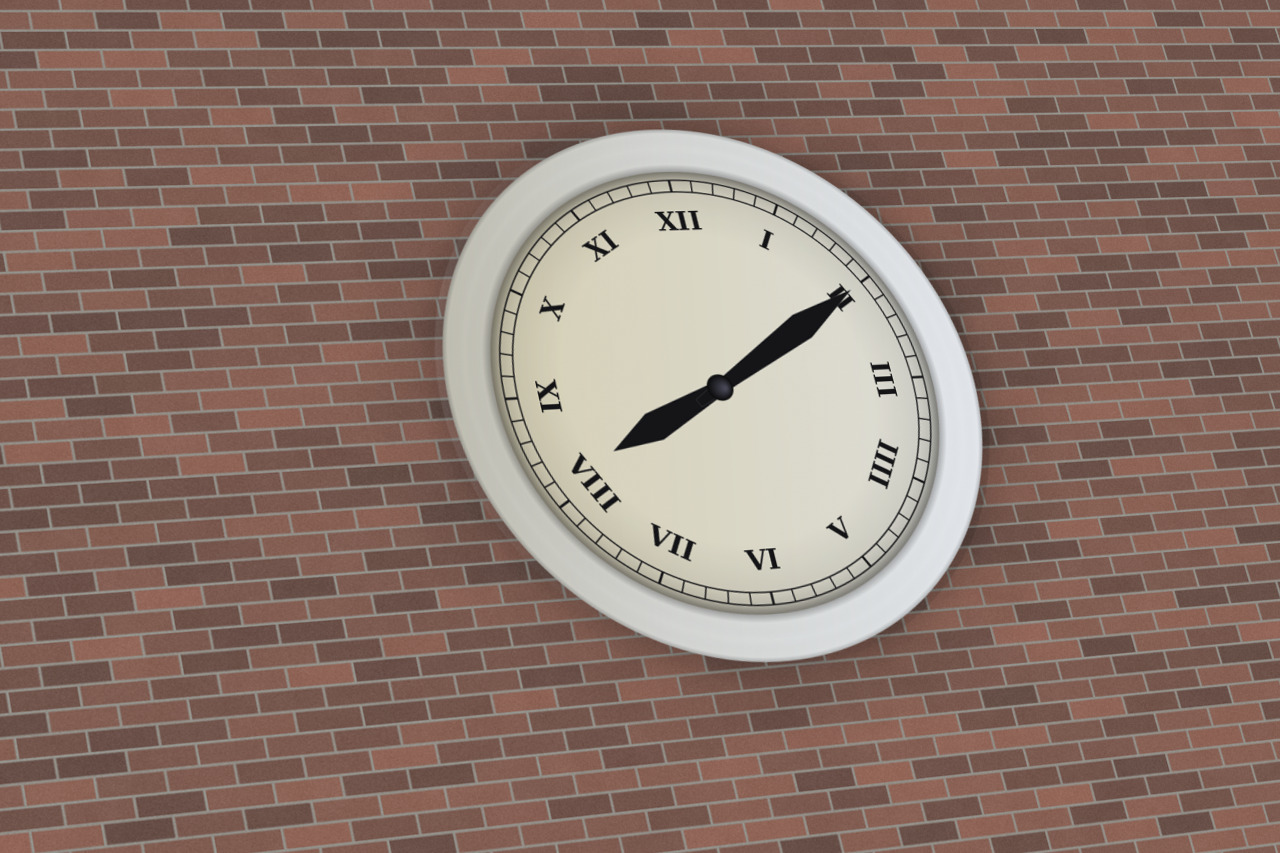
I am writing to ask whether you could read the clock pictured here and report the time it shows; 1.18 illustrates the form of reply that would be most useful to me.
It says 8.10
